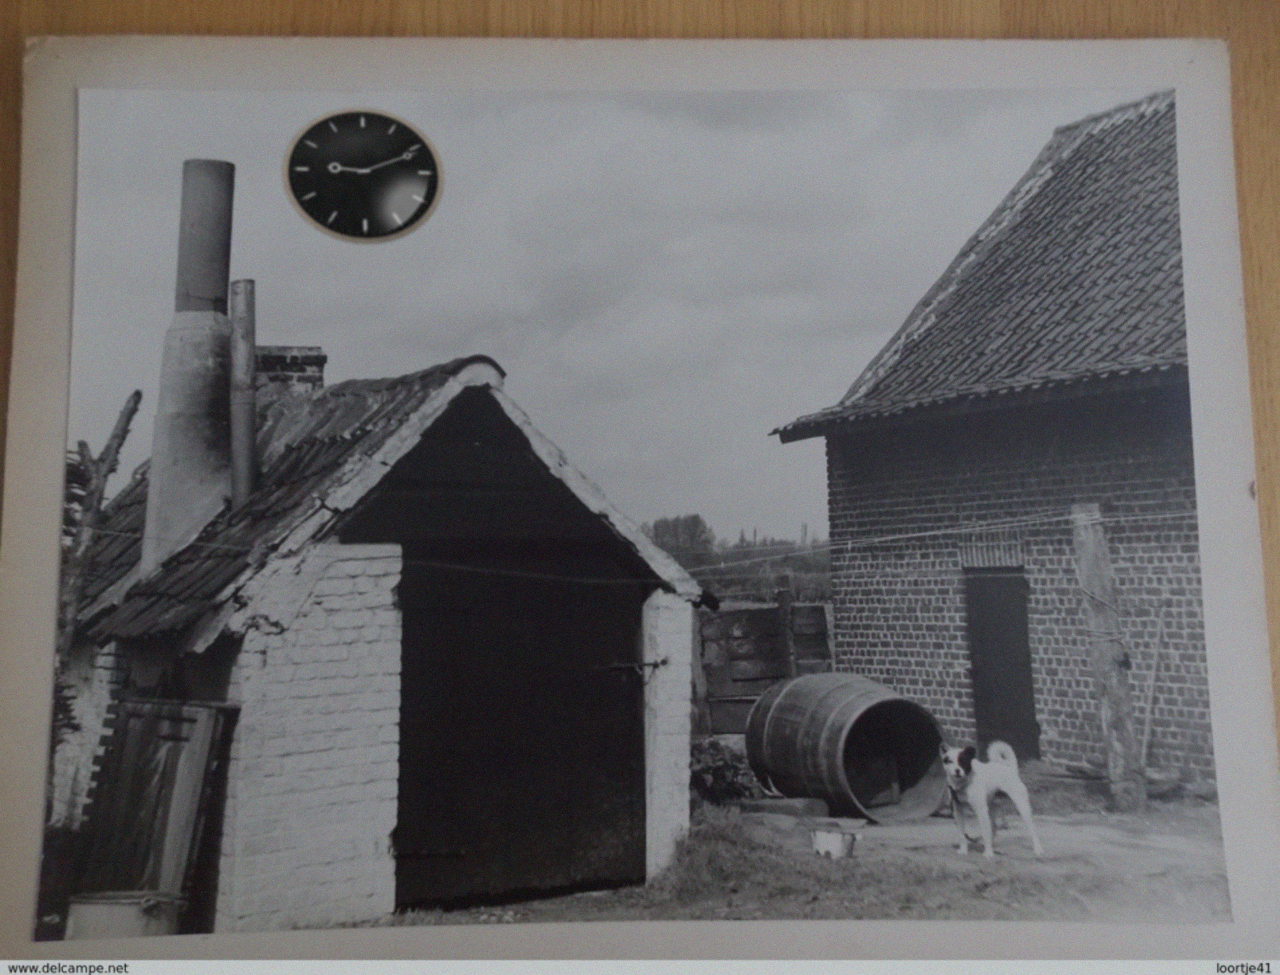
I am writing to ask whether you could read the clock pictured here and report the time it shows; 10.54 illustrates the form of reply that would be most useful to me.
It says 9.11
